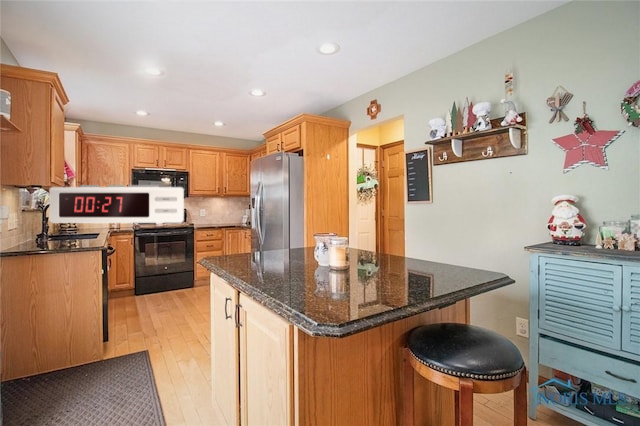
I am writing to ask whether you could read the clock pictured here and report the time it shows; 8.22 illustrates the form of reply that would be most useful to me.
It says 0.27
